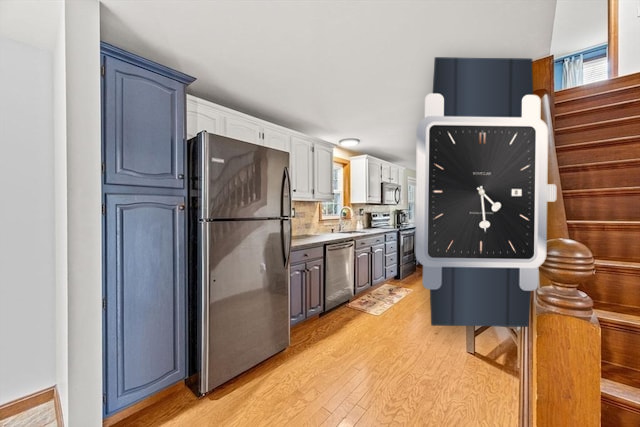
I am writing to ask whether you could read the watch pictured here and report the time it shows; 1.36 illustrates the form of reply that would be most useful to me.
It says 4.29
